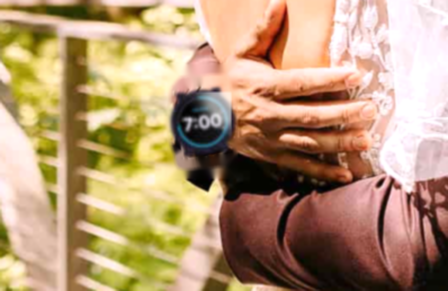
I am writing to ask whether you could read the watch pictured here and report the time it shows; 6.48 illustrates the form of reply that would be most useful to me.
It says 7.00
